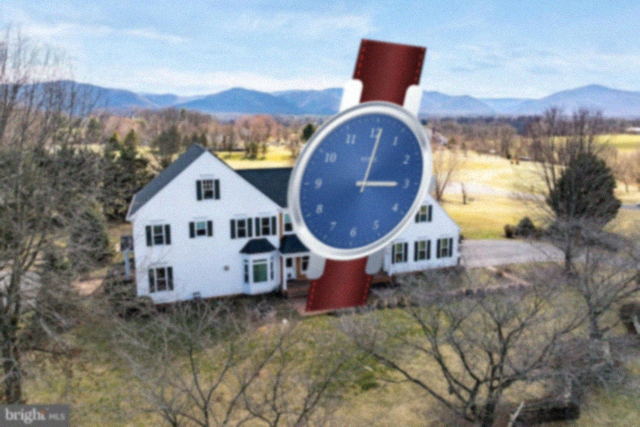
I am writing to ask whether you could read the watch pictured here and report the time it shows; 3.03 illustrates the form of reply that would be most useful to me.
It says 3.01
